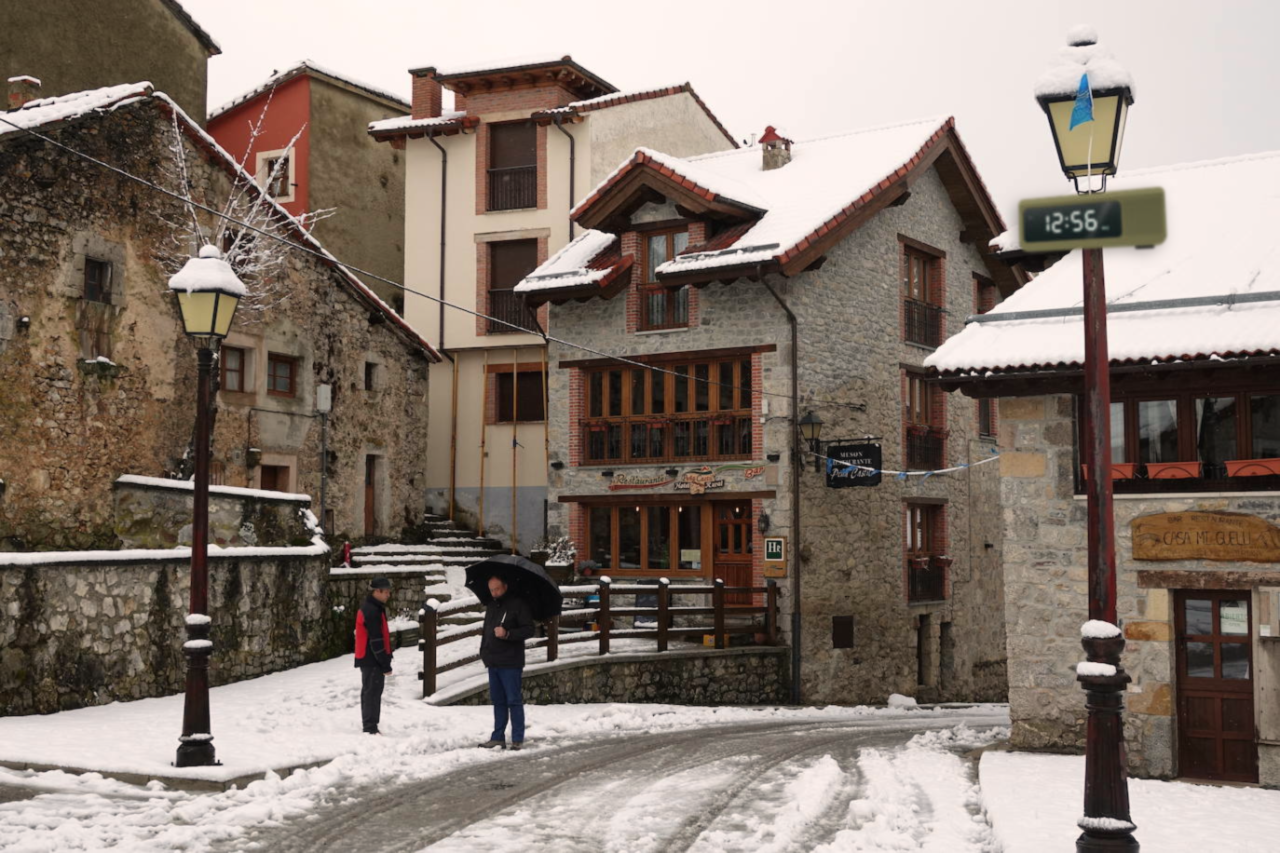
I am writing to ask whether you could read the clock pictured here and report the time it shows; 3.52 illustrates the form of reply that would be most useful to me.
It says 12.56
